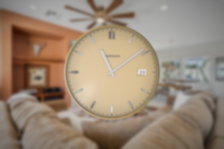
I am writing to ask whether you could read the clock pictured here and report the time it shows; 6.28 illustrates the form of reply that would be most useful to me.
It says 11.09
